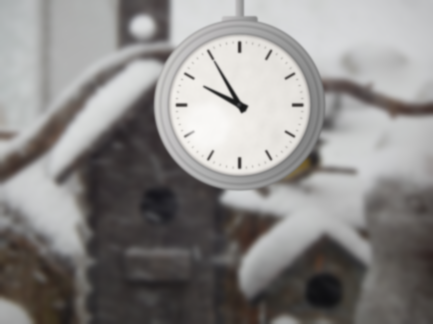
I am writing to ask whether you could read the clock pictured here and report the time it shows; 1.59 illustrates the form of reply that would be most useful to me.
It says 9.55
